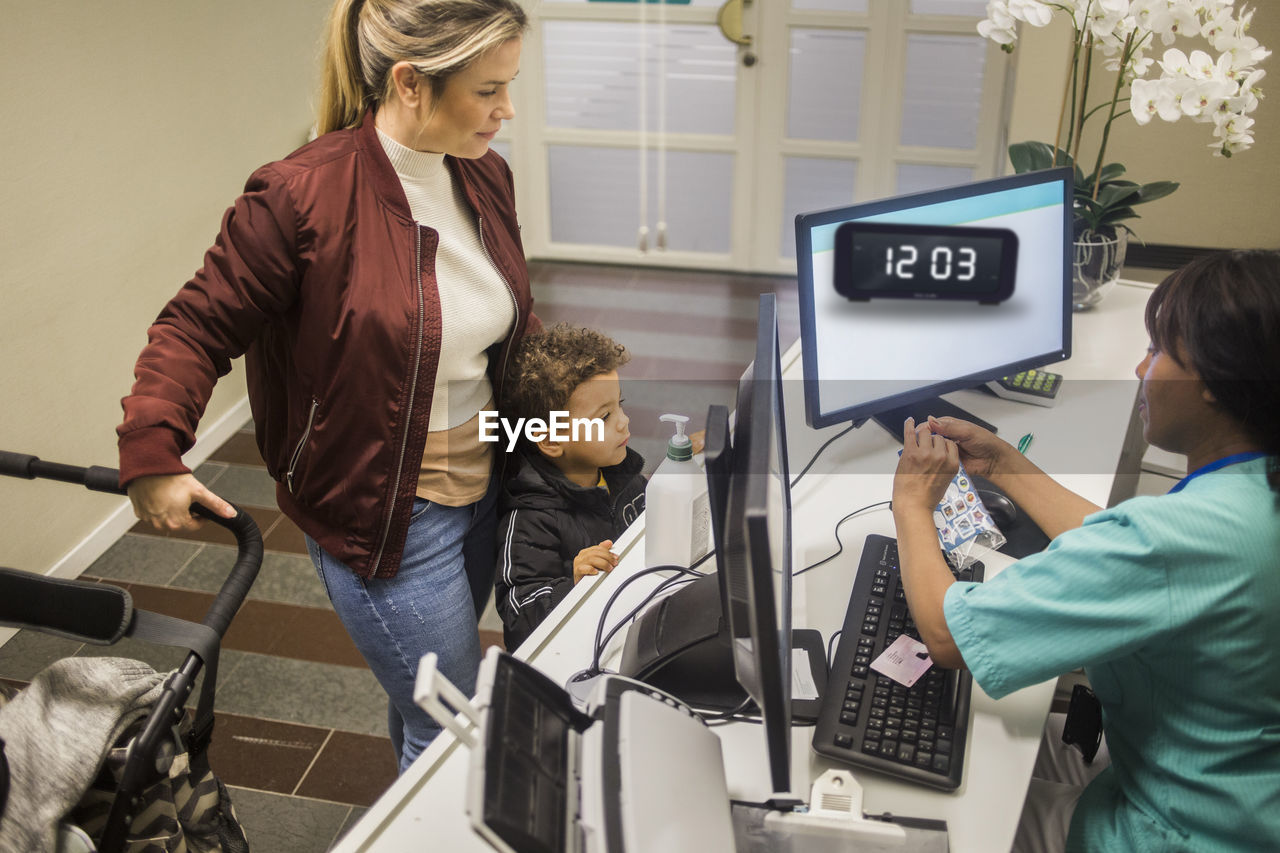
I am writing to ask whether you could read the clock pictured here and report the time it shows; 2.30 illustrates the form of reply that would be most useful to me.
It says 12.03
